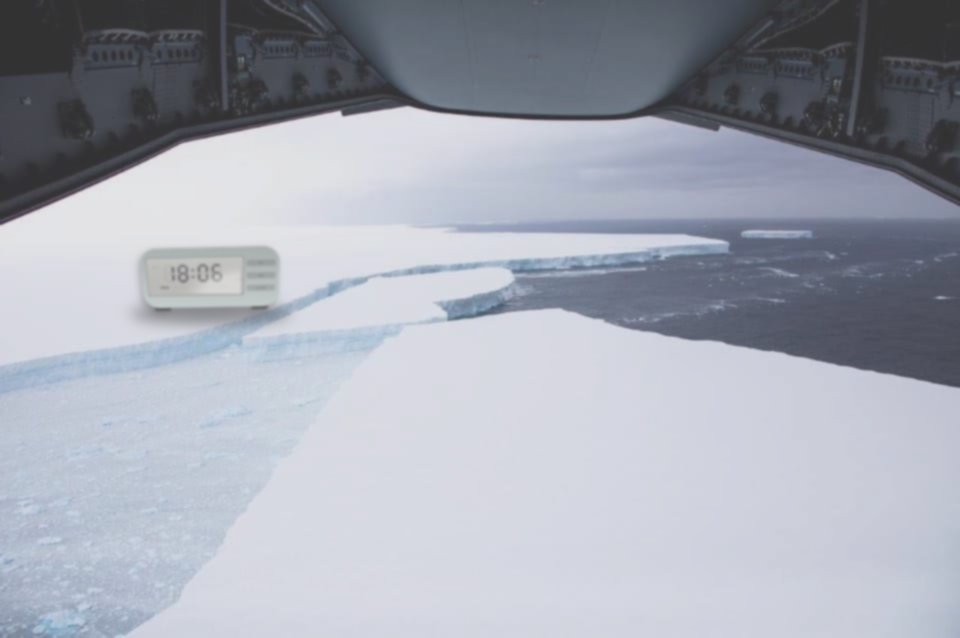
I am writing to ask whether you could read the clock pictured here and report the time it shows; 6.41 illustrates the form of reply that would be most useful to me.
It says 18.06
